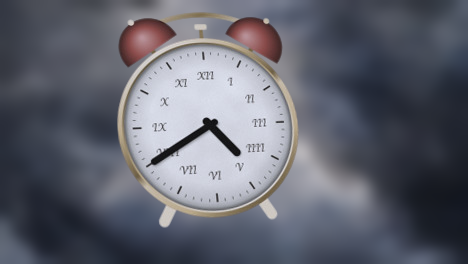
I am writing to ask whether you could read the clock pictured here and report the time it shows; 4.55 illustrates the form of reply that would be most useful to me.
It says 4.40
